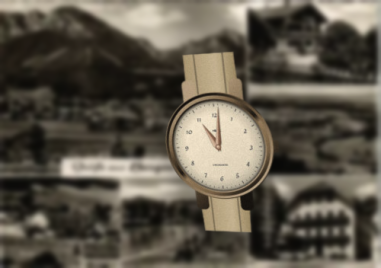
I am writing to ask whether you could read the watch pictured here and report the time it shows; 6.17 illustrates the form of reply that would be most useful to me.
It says 11.01
